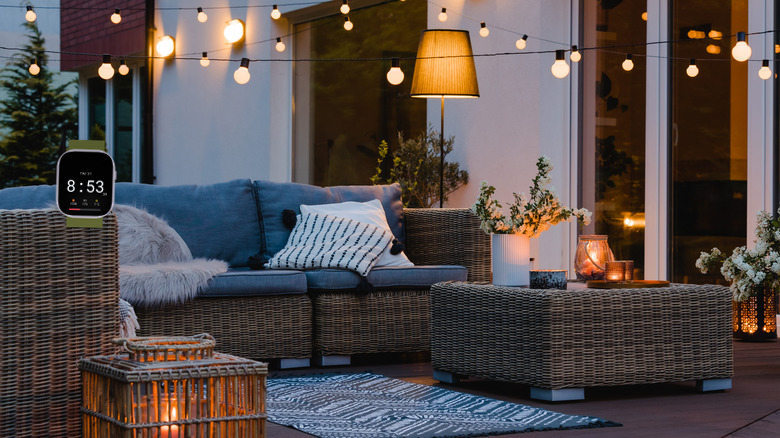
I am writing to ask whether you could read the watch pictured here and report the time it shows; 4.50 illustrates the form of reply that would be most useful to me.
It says 8.53
